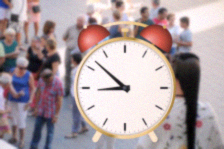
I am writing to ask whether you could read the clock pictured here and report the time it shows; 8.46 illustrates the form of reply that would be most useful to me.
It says 8.52
